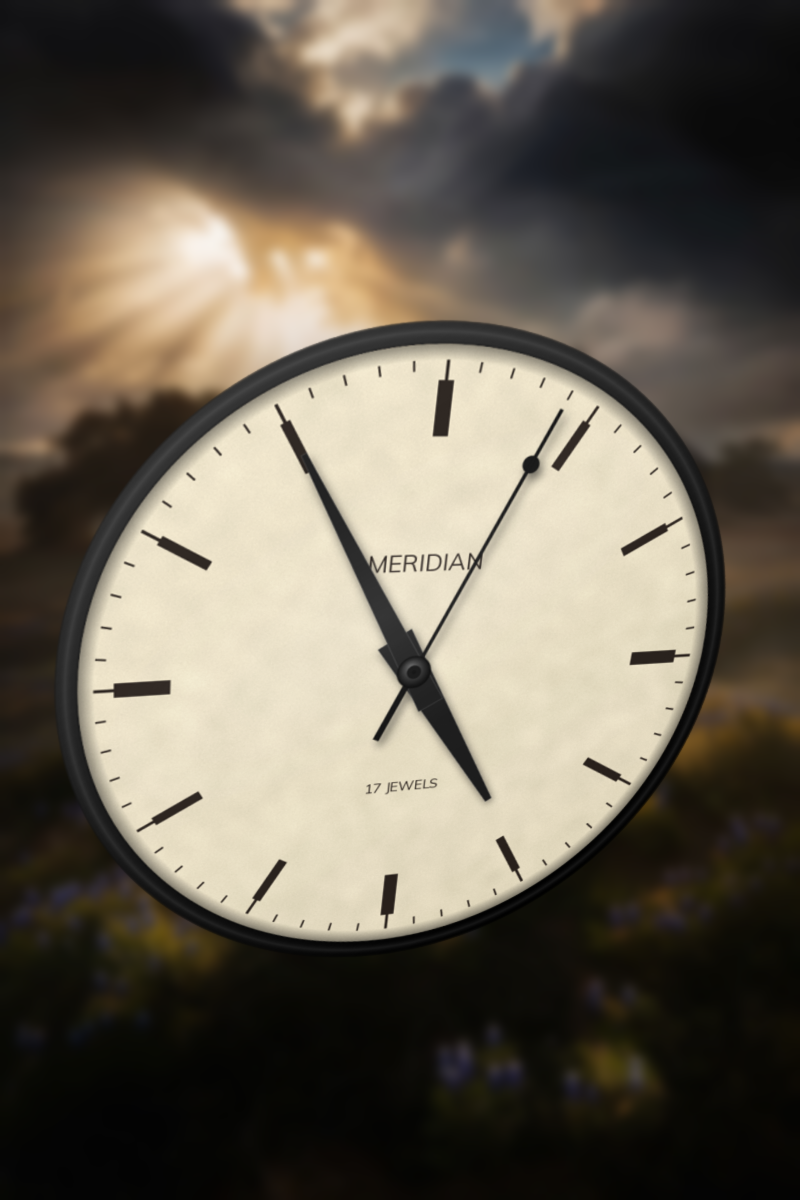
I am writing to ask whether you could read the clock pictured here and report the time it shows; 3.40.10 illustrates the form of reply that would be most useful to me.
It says 4.55.04
